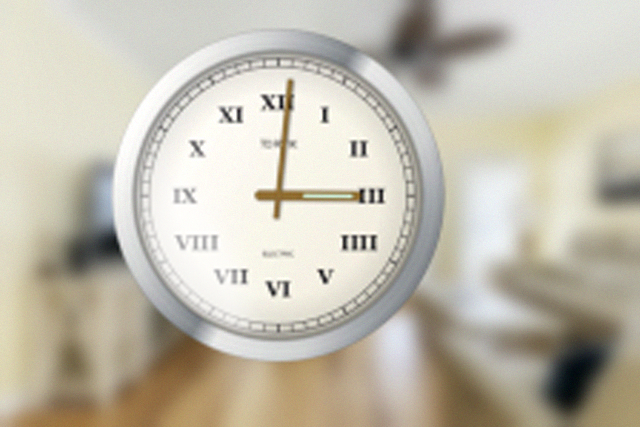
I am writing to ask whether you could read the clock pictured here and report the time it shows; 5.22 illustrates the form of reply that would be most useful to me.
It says 3.01
